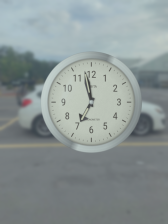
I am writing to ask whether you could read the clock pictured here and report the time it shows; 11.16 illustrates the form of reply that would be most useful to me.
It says 6.58
